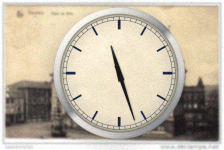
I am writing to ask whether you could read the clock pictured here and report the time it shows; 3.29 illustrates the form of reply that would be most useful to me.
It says 11.27
